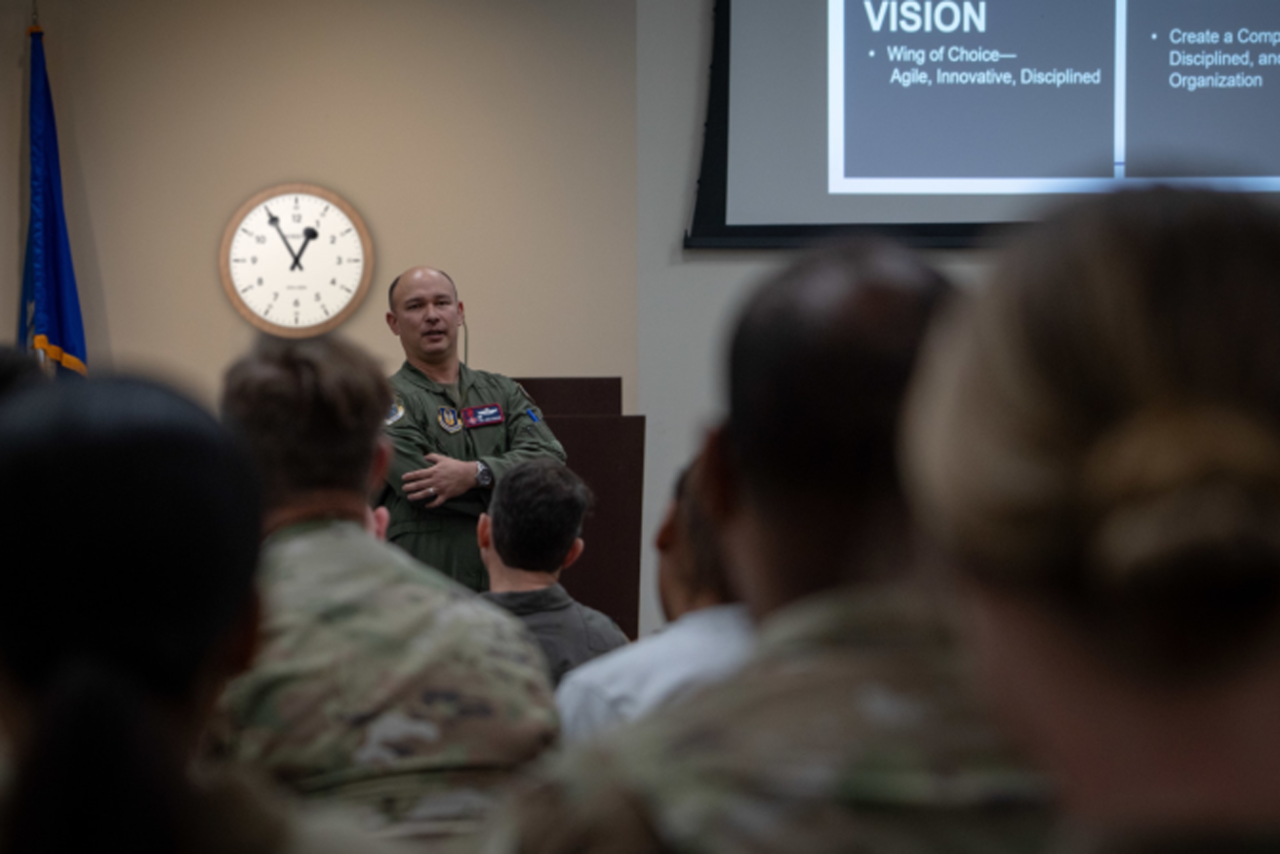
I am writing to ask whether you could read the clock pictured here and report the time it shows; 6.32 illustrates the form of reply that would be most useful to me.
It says 12.55
